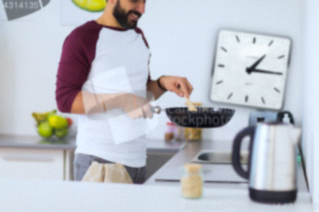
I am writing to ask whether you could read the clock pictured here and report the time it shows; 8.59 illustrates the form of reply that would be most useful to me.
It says 1.15
